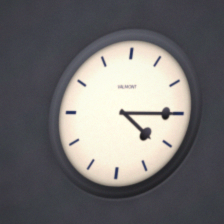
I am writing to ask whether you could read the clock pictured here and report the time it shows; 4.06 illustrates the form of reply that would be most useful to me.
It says 4.15
